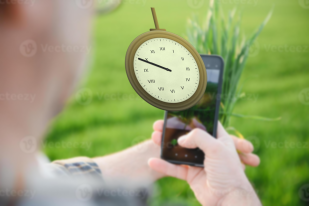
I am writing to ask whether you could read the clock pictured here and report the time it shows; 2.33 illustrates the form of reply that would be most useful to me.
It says 9.49
